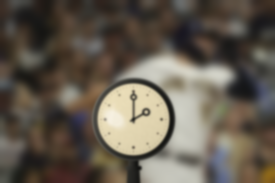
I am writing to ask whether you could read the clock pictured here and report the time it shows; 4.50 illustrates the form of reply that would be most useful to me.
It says 2.00
